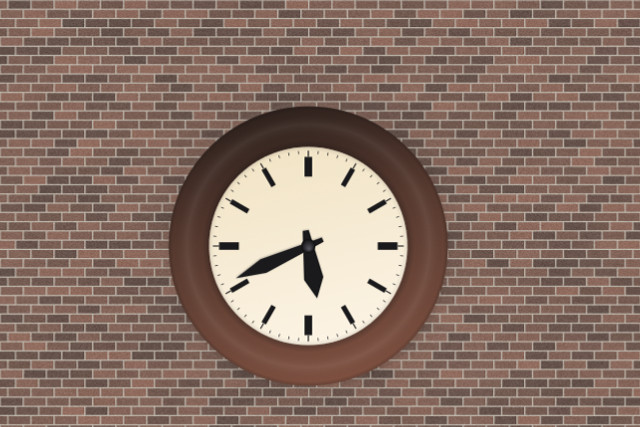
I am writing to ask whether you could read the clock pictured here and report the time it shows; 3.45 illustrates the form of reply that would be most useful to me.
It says 5.41
